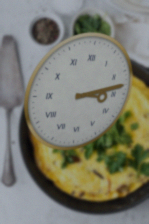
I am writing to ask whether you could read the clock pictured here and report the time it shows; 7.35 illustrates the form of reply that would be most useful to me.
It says 3.13
